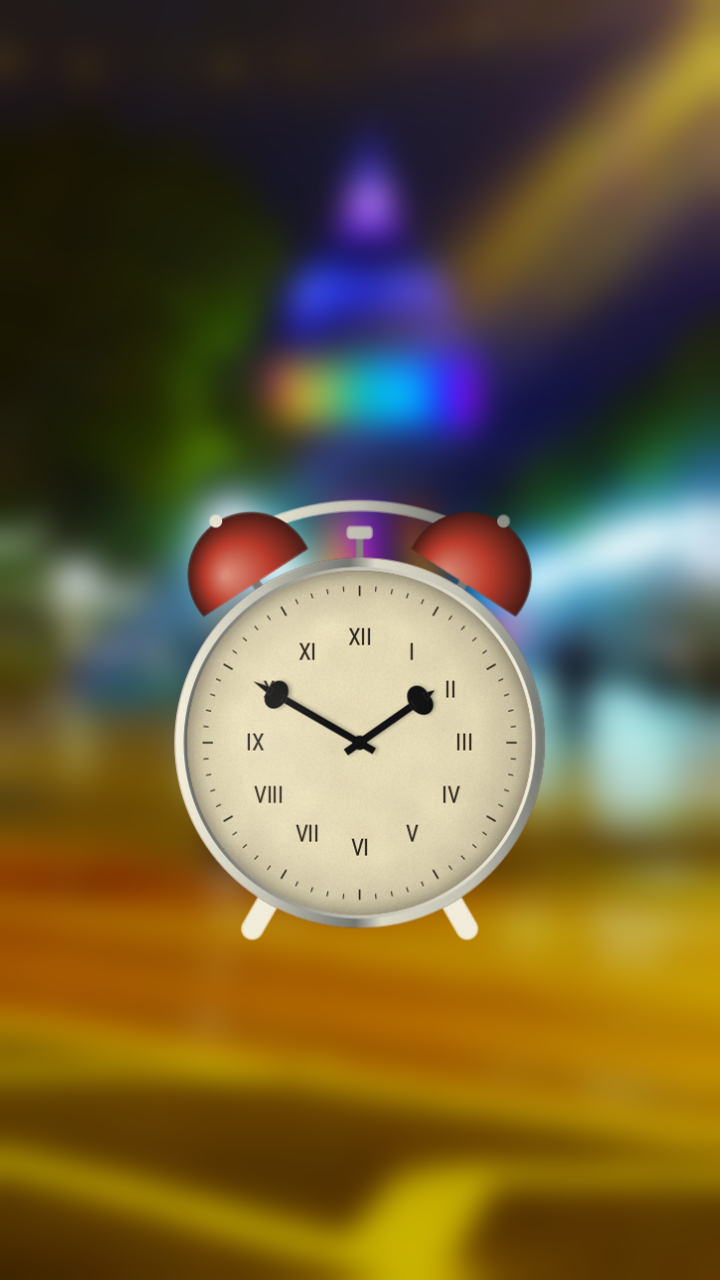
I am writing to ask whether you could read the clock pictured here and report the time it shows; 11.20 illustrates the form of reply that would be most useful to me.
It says 1.50
